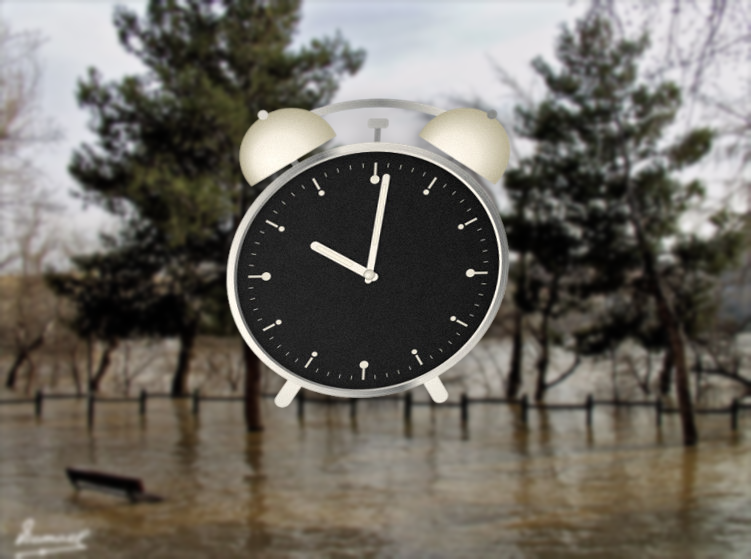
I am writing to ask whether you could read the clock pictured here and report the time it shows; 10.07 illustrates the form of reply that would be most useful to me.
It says 10.01
